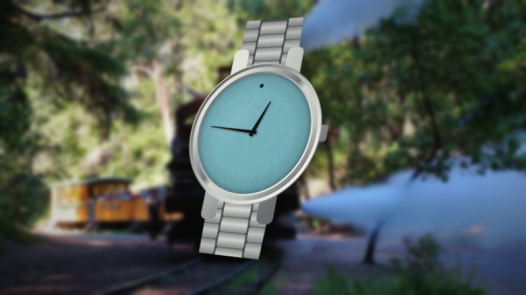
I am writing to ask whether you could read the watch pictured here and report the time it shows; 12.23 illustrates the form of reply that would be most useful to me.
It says 12.46
